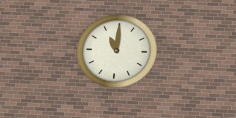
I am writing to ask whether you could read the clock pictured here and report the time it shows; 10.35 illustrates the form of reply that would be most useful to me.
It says 11.00
